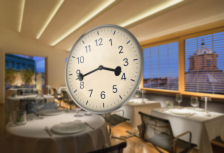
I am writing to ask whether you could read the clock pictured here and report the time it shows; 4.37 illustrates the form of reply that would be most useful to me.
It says 3.43
